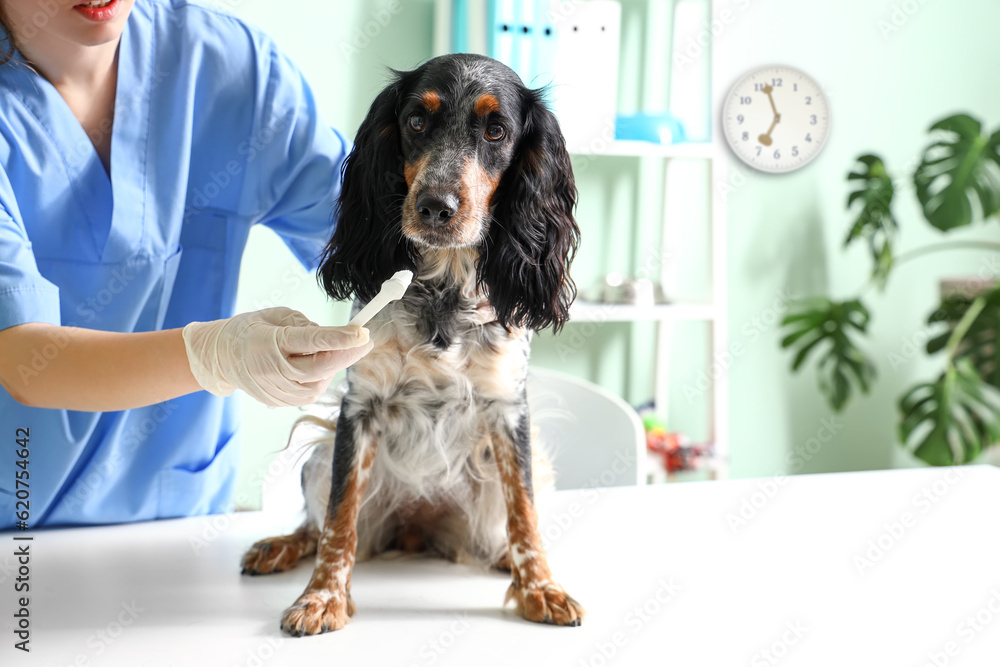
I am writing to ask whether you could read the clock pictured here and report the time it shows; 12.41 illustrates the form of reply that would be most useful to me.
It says 6.57
